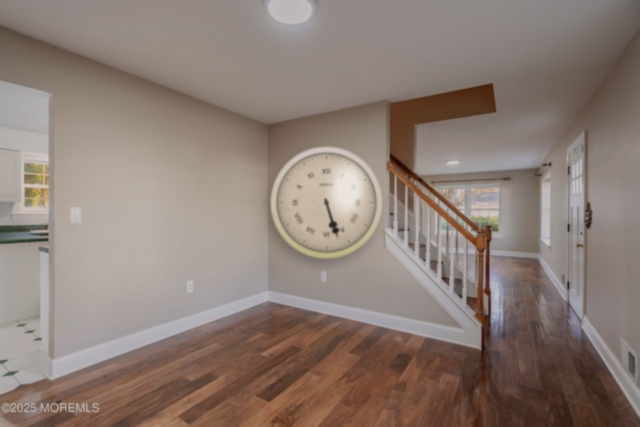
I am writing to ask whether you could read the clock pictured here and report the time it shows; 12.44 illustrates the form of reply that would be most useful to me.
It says 5.27
